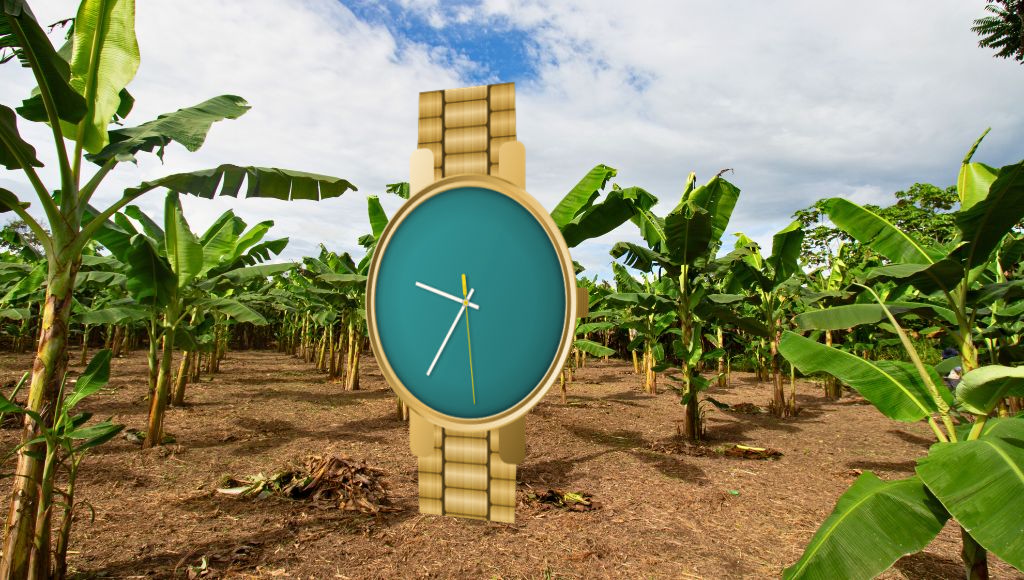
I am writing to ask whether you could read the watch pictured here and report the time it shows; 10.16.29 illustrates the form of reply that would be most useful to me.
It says 9.35.29
